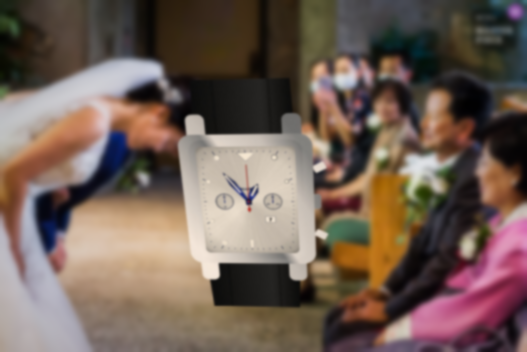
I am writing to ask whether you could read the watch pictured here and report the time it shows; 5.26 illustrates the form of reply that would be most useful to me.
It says 12.54
